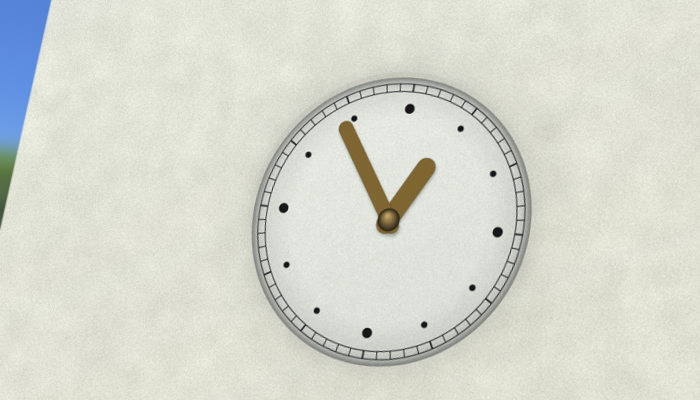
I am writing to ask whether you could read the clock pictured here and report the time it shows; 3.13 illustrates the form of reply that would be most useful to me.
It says 12.54
